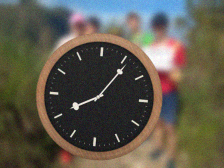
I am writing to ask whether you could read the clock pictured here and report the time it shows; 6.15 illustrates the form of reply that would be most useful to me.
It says 8.06
